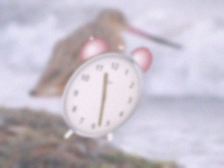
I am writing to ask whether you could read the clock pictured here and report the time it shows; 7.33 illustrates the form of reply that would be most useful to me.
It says 11.28
